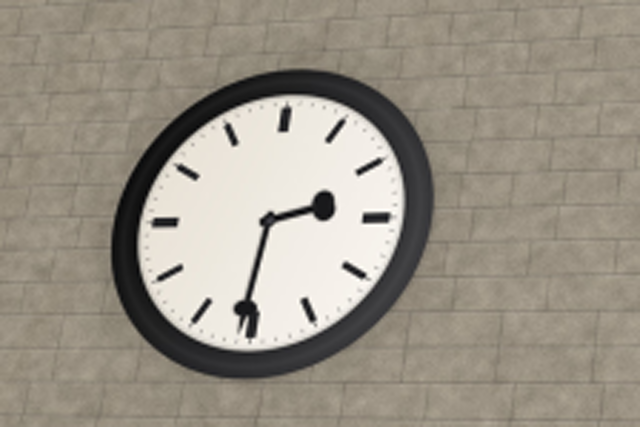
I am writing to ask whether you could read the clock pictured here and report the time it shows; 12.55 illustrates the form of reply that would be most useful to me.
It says 2.31
